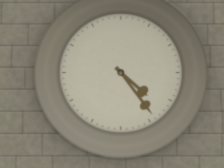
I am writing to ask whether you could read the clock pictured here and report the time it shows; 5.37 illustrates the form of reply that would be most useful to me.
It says 4.24
